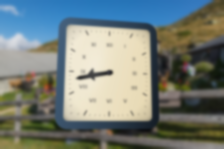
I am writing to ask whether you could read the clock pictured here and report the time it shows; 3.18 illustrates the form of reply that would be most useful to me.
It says 8.43
